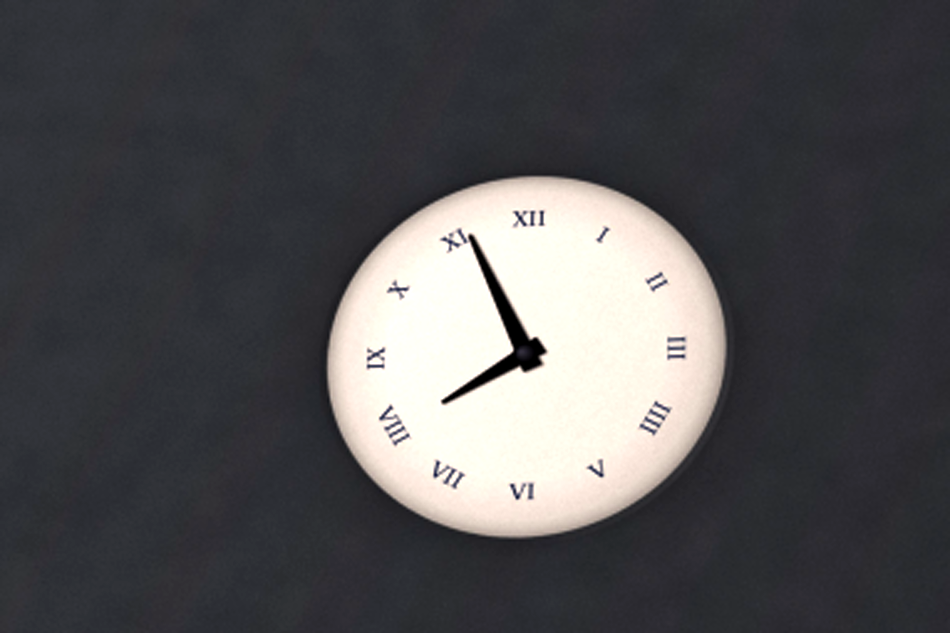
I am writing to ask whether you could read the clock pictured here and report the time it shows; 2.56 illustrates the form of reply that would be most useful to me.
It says 7.56
